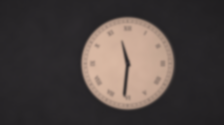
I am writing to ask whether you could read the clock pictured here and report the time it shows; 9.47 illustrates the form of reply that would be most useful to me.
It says 11.31
